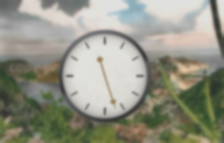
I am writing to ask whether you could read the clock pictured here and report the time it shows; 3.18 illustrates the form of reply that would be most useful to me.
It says 11.27
